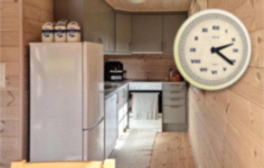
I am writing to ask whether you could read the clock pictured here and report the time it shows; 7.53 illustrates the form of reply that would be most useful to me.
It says 2.21
